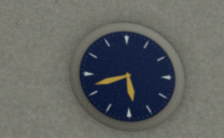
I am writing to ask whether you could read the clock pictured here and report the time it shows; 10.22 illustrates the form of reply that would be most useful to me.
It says 5.42
